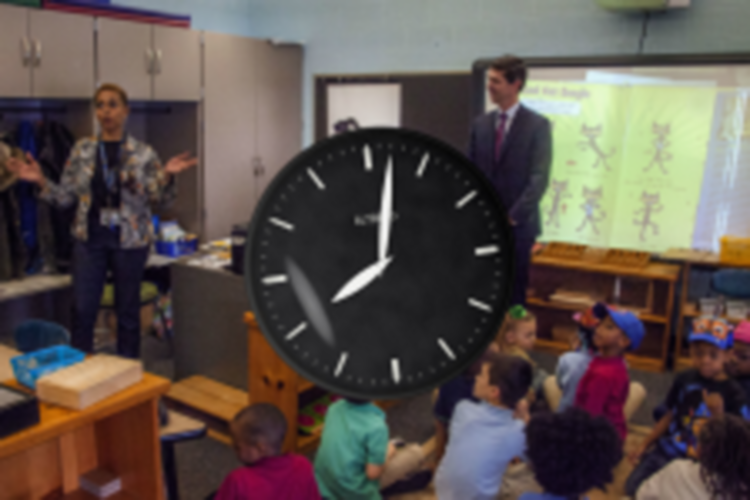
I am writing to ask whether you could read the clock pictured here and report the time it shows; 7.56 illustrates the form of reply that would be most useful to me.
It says 8.02
